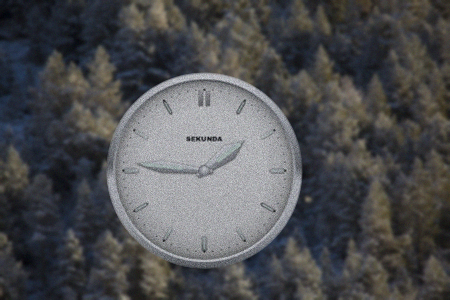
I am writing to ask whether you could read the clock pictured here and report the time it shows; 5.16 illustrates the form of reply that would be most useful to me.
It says 1.46
